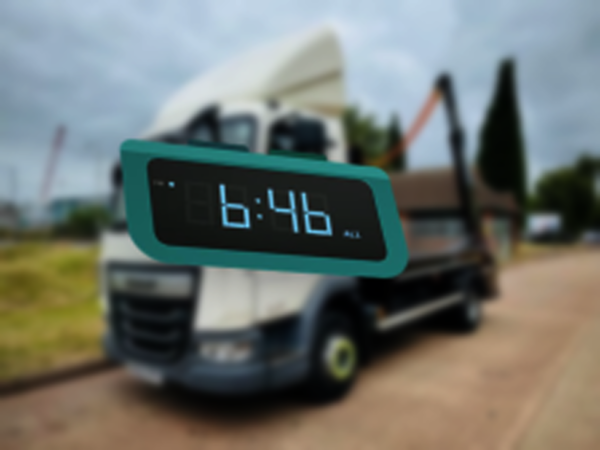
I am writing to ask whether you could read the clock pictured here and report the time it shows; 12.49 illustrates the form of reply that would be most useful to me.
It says 6.46
